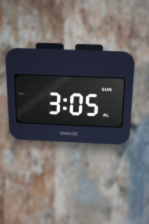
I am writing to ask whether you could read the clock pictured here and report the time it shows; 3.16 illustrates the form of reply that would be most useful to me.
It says 3.05
